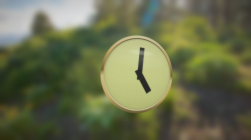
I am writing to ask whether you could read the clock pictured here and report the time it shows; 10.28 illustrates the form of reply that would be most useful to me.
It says 5.01
